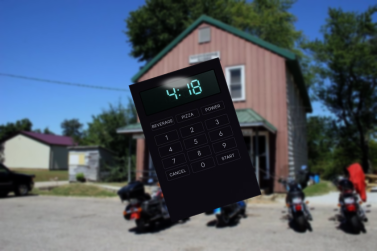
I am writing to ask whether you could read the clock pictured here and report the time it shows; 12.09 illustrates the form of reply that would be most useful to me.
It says 4.18
